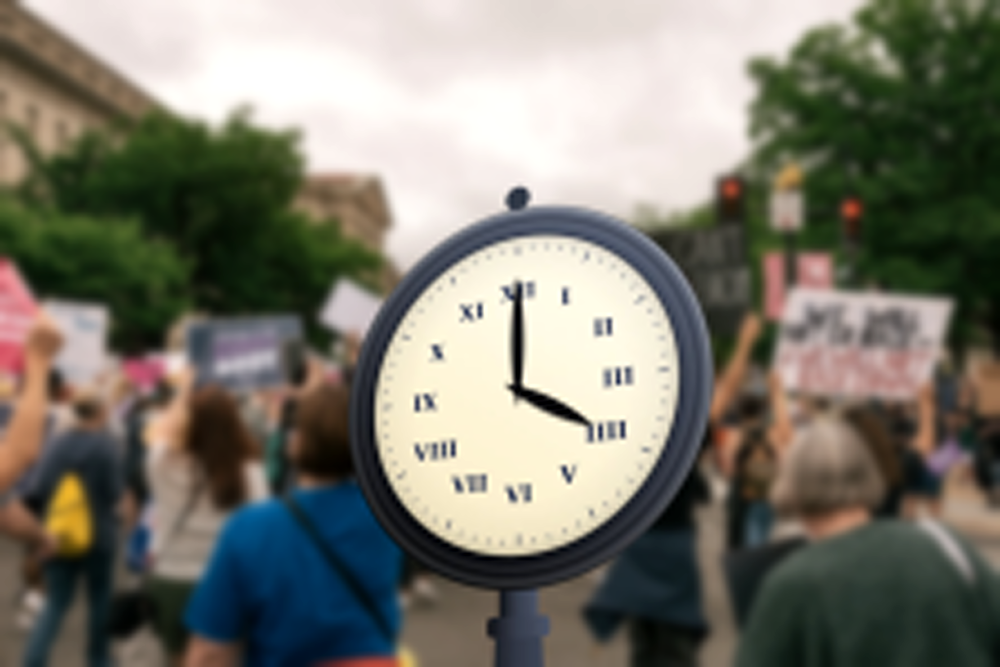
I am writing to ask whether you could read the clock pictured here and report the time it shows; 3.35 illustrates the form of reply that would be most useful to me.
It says 4.00
